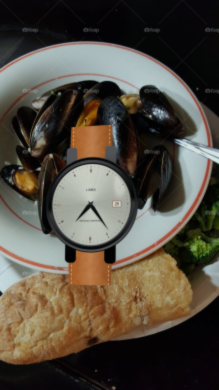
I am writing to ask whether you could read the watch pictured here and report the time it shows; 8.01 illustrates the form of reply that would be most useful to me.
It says 7.24
